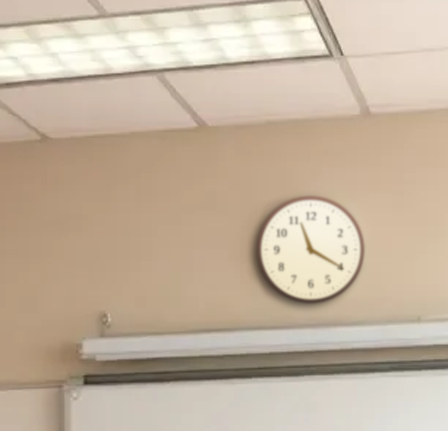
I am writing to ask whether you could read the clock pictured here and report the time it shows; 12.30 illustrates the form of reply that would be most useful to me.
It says 11.20
